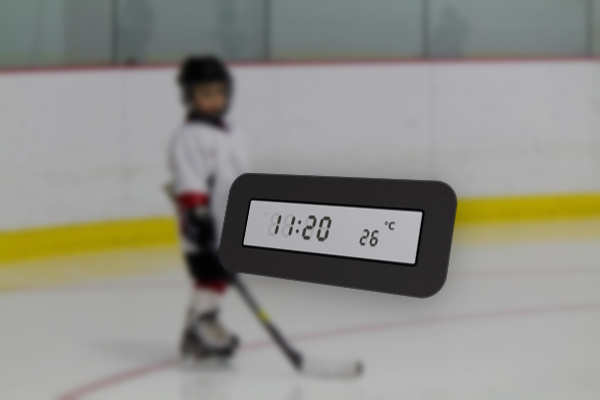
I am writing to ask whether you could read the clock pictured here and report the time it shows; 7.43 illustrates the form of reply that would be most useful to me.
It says 11.20
